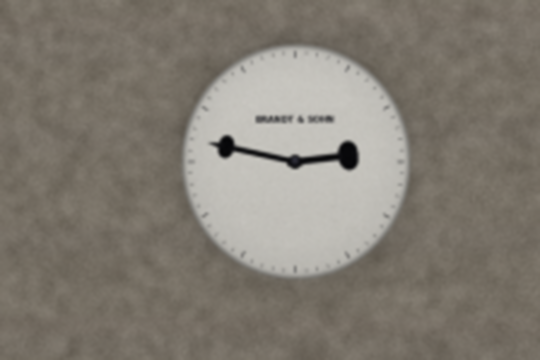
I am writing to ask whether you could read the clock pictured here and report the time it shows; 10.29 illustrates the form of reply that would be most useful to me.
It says 2.47
